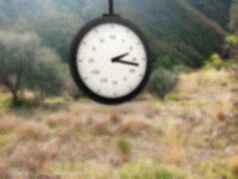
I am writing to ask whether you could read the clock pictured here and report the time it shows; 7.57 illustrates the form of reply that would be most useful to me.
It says 2.17
